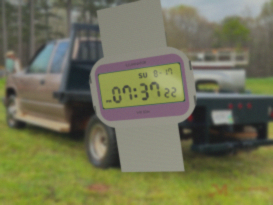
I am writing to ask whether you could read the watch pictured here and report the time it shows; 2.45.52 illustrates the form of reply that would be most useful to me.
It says 7.37.22
